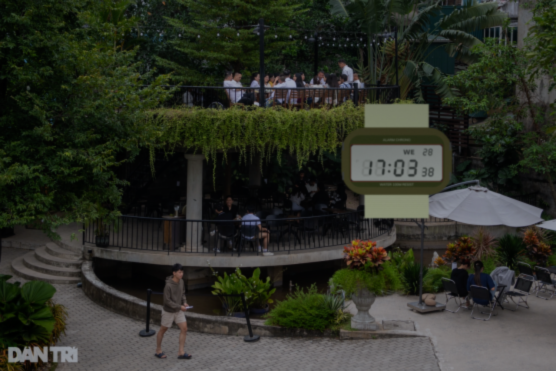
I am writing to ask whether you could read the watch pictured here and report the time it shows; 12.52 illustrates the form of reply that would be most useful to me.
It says 17.03
